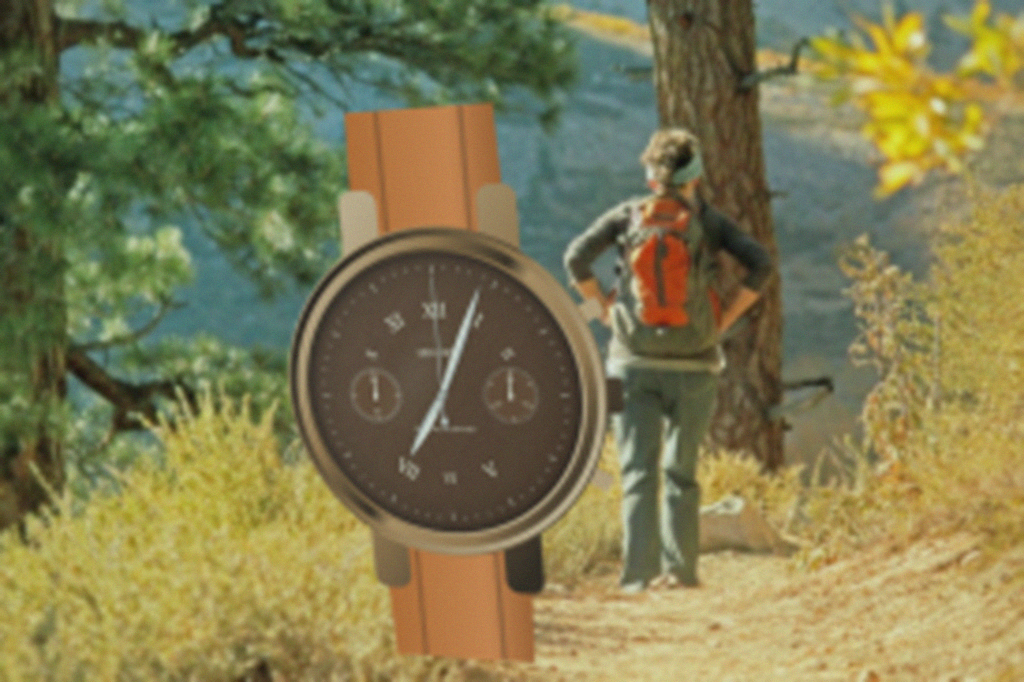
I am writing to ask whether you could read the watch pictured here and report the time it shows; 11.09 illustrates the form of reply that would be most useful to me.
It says 7.04
